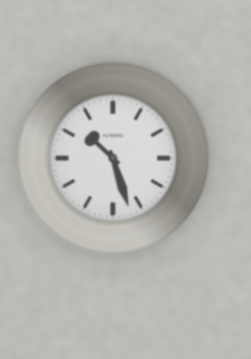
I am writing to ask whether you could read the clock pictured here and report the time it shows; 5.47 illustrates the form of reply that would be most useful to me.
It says 10.27
